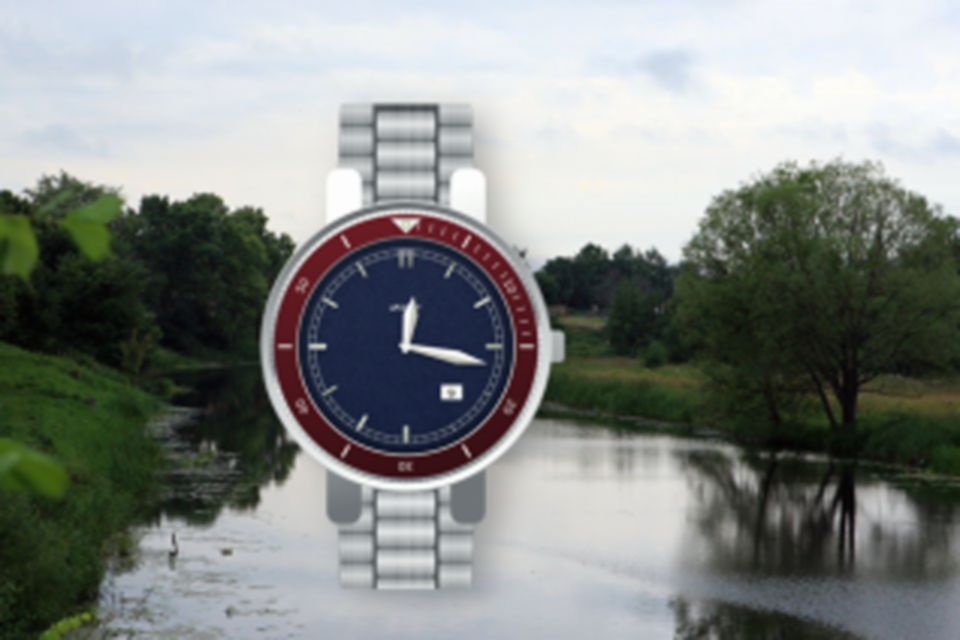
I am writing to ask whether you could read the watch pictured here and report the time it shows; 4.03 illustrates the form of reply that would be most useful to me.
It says 12.17
